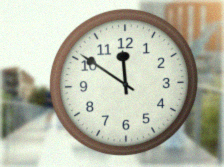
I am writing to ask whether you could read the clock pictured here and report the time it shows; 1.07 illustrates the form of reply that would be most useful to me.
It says 11.51
